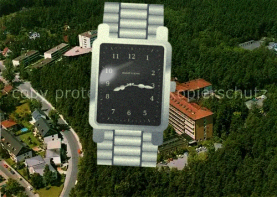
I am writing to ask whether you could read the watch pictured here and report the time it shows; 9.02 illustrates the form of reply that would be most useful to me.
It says 8.16
